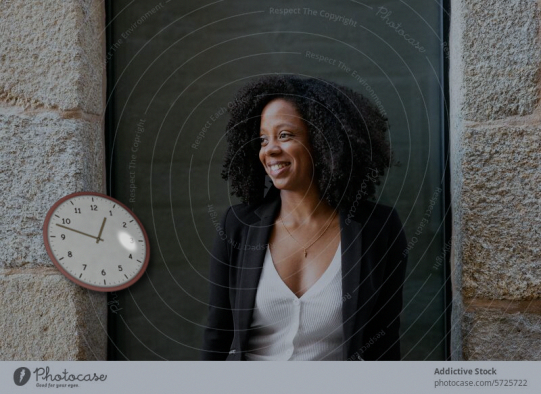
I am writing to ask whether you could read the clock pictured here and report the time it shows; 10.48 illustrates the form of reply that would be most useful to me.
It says 12.48
